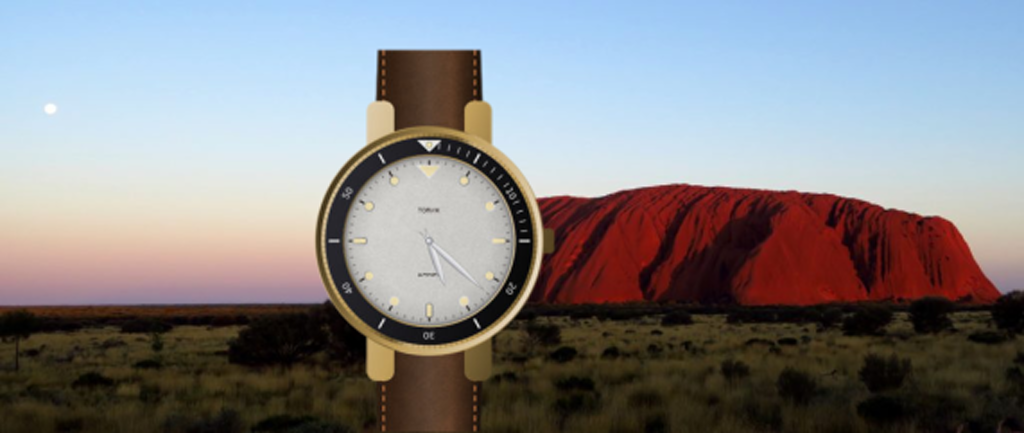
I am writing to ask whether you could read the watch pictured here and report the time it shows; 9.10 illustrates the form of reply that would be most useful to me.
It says 5.22
